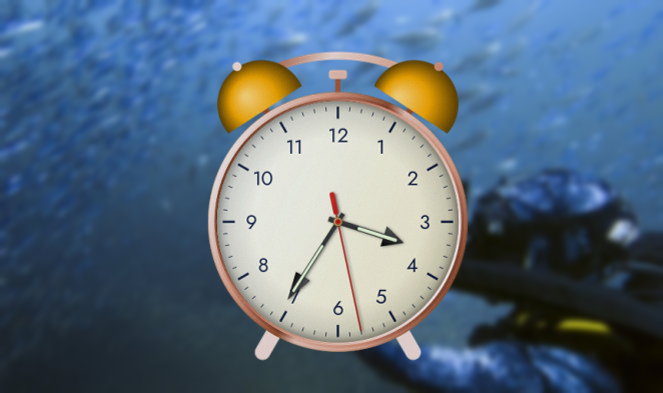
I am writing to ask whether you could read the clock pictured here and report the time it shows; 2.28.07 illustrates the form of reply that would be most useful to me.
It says 3.35.28
